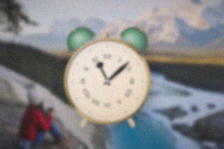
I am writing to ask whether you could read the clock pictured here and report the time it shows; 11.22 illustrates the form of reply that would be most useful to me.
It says 11.08
